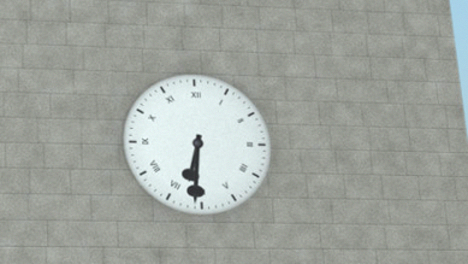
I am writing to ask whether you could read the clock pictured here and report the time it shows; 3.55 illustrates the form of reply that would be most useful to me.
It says 6.31
